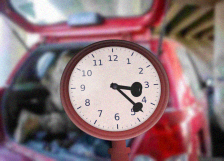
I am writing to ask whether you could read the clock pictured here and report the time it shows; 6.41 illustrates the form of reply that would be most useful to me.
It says 3.23
